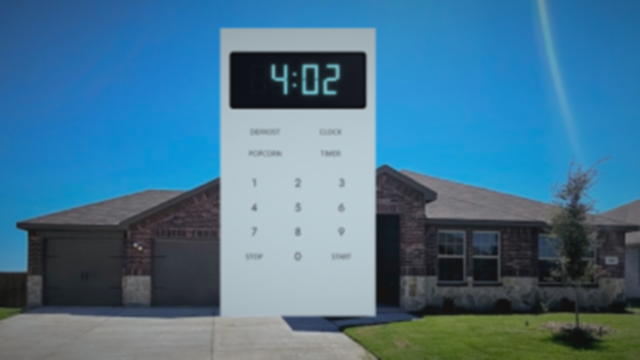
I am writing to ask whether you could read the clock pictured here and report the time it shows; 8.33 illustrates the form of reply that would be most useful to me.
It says 4.02
